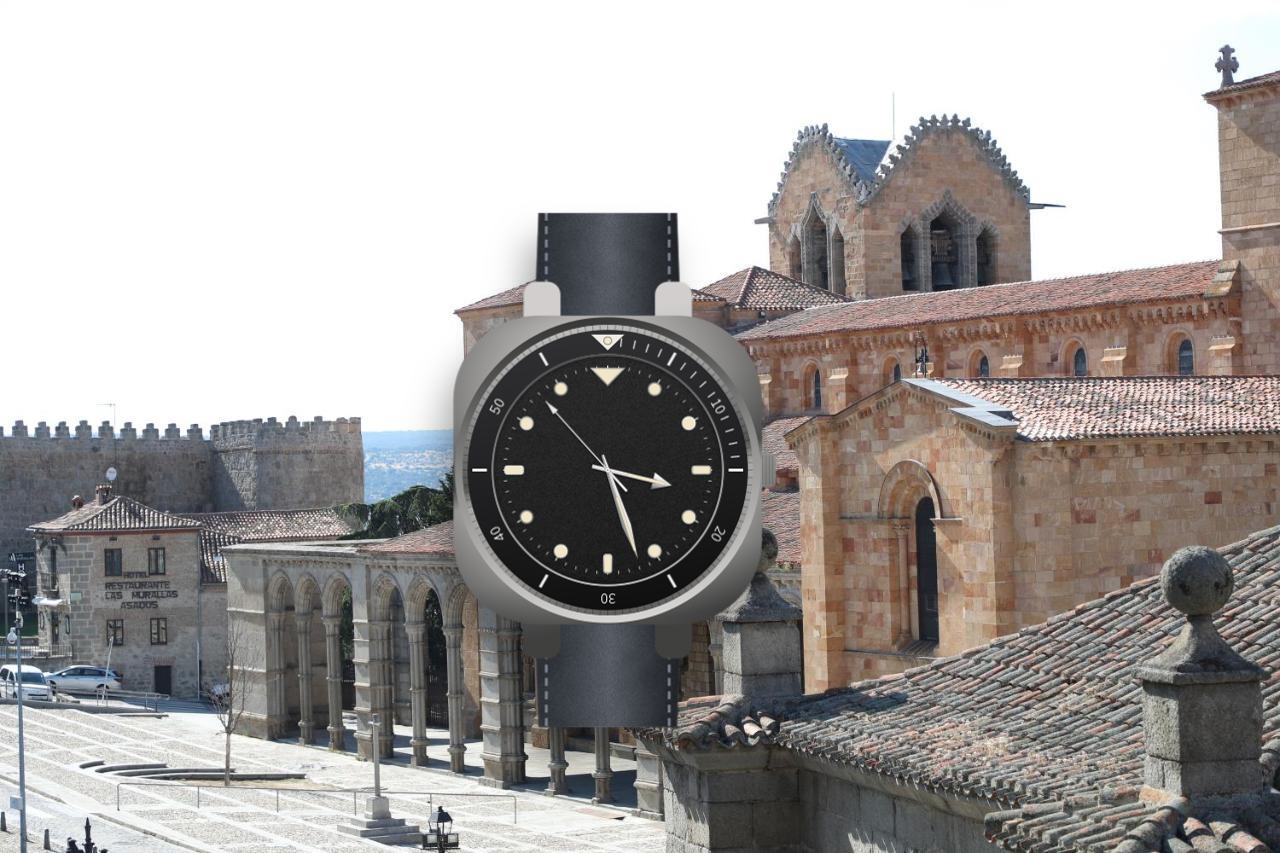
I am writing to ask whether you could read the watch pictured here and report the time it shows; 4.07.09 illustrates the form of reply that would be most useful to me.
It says 3.26.53
